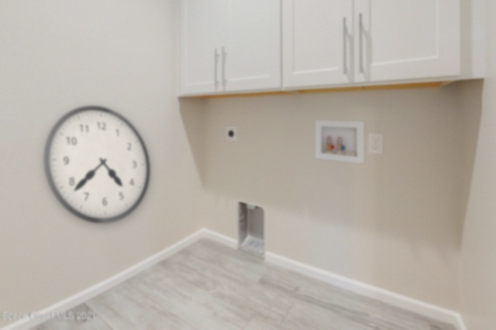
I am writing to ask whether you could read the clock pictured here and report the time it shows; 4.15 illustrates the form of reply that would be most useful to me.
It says 4.38
